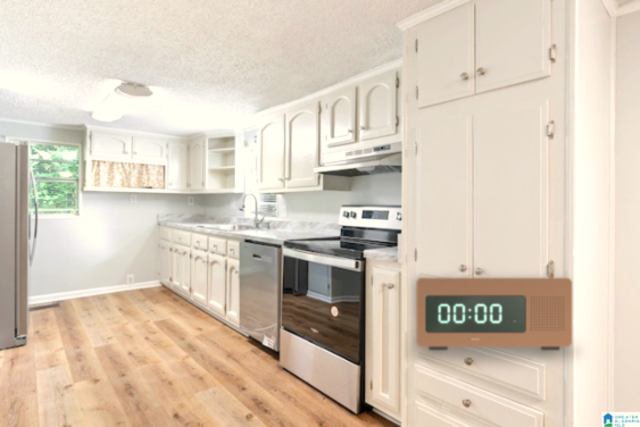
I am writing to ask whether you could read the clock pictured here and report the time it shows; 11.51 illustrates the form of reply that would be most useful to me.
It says 0.00
